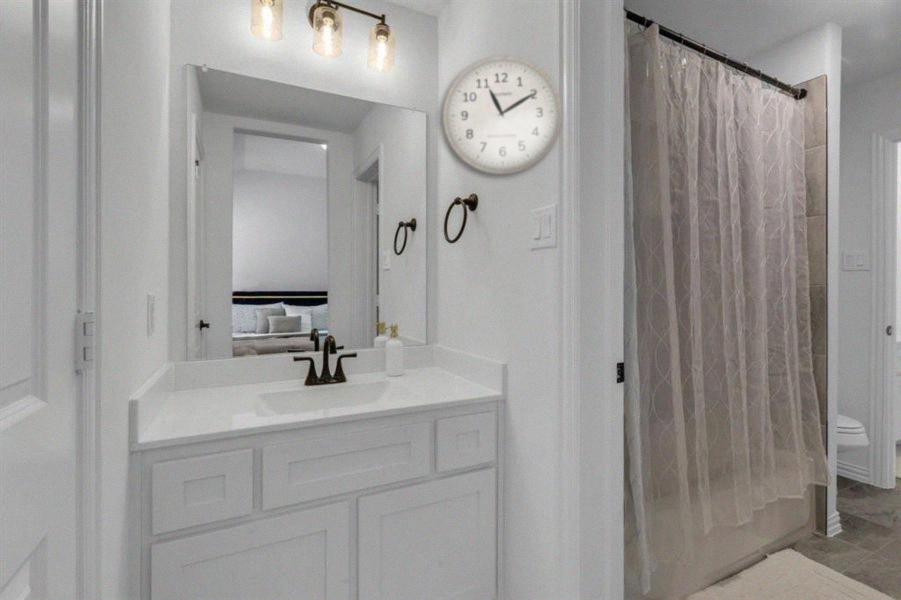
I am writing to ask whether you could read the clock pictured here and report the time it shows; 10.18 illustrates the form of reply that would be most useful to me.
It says 11.10
